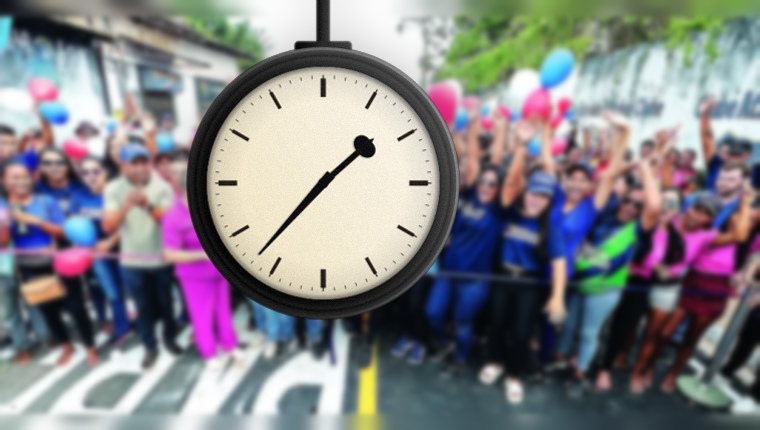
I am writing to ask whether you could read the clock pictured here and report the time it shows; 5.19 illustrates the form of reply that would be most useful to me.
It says 1.37
